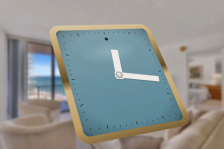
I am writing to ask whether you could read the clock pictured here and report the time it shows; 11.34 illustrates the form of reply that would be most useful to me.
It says 12.17
